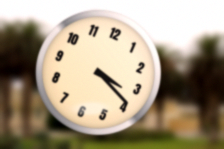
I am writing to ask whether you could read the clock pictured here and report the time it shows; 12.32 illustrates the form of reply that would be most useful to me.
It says 3.19
